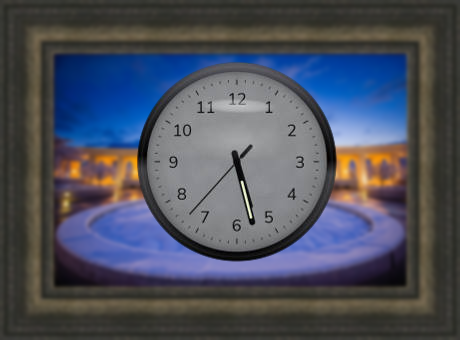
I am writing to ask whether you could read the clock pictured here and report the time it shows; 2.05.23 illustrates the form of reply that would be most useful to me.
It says 5.27.37
